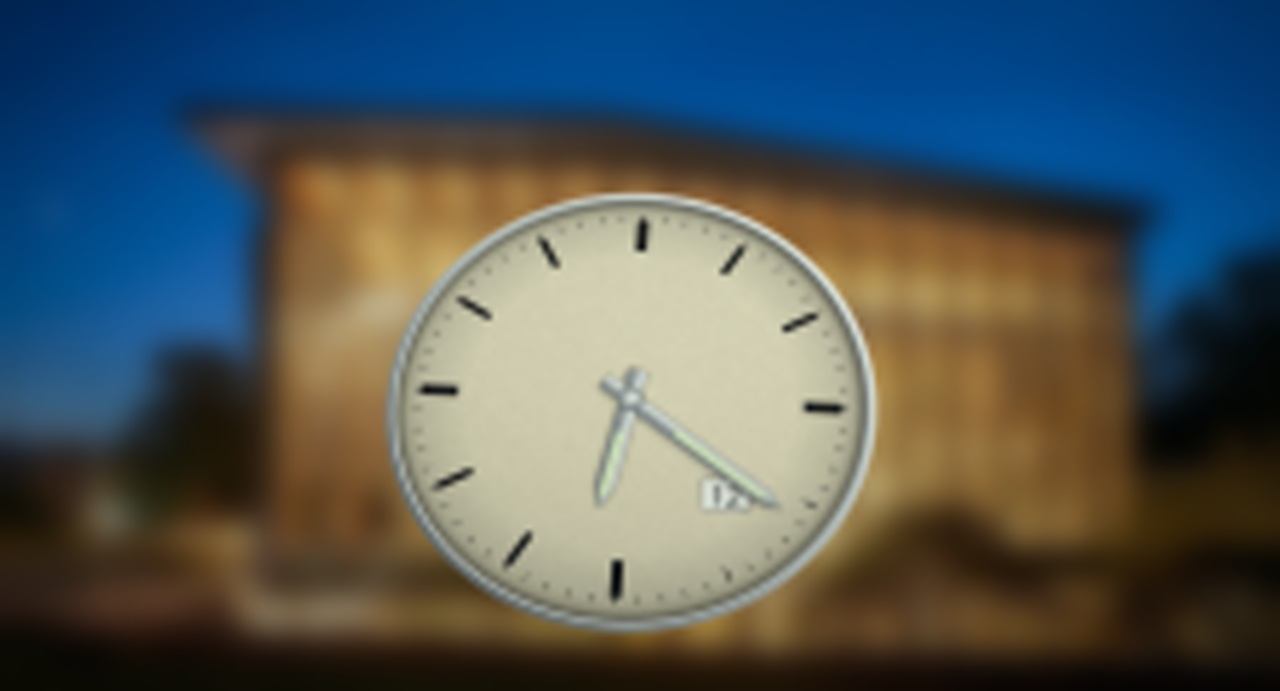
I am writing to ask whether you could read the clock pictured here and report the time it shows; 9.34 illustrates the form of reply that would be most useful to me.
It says 6.21
